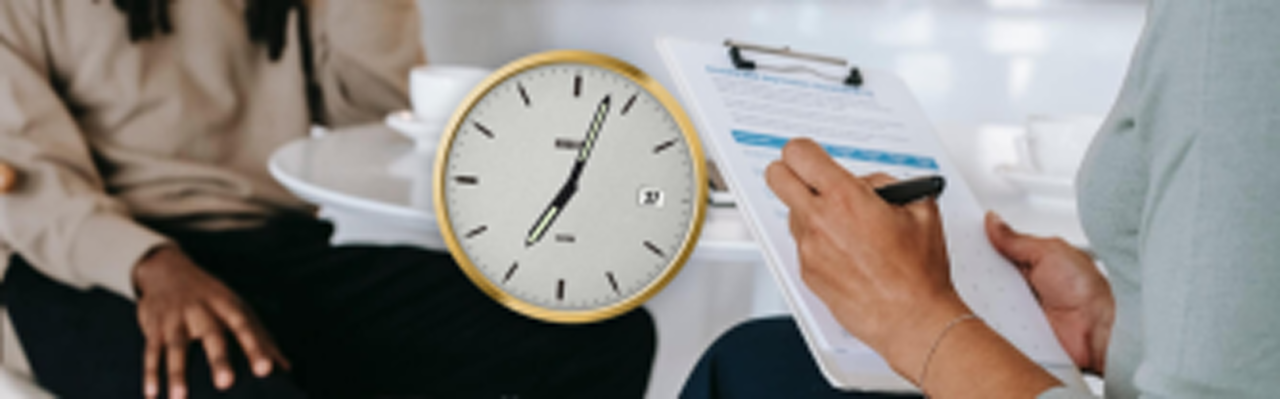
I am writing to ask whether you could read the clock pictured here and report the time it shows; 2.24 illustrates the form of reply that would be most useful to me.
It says 7.03
